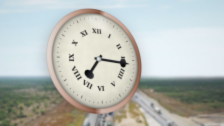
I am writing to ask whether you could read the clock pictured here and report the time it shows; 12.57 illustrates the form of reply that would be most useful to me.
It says 7.16
